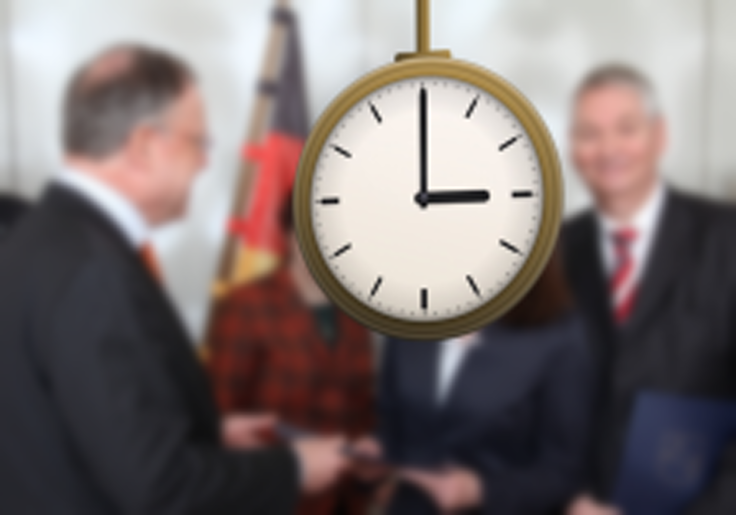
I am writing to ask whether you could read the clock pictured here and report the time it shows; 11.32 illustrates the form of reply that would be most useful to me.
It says 3.00
